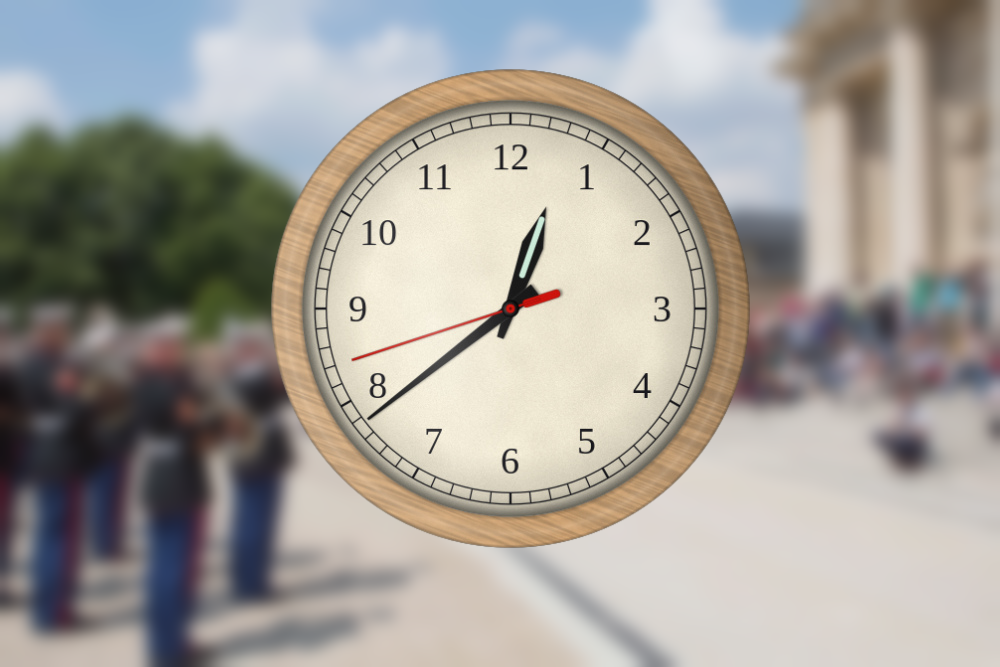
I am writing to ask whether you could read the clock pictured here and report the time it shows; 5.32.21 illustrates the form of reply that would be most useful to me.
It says 12.38.42
